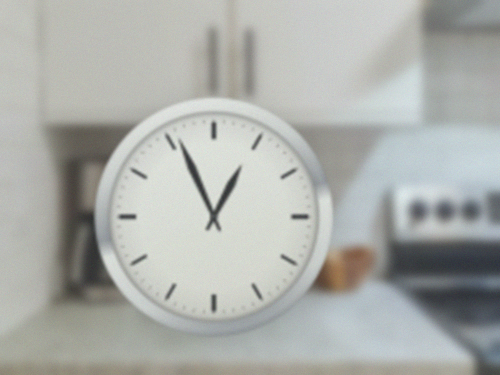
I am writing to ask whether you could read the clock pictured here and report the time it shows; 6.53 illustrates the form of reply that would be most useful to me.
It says 12.56
